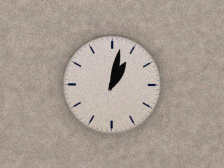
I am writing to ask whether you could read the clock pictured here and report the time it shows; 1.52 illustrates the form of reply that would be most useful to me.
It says 1.02
